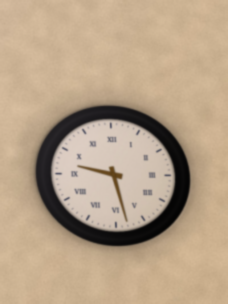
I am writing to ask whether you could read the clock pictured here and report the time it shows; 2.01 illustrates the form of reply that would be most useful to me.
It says 9.28
